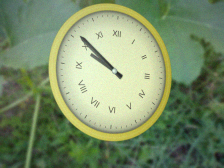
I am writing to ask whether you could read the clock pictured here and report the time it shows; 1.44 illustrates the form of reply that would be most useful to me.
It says 9.51
